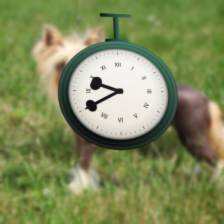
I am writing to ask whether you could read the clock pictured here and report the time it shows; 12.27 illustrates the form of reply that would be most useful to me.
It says 9.40
